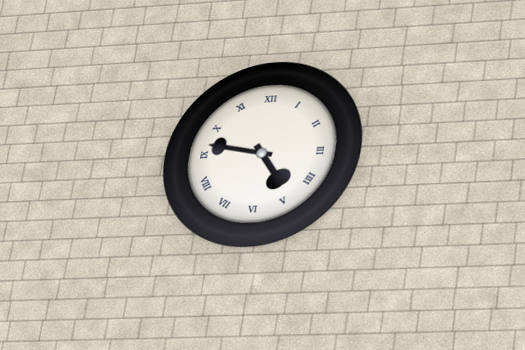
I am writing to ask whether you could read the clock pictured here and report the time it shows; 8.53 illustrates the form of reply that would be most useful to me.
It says 4.47
